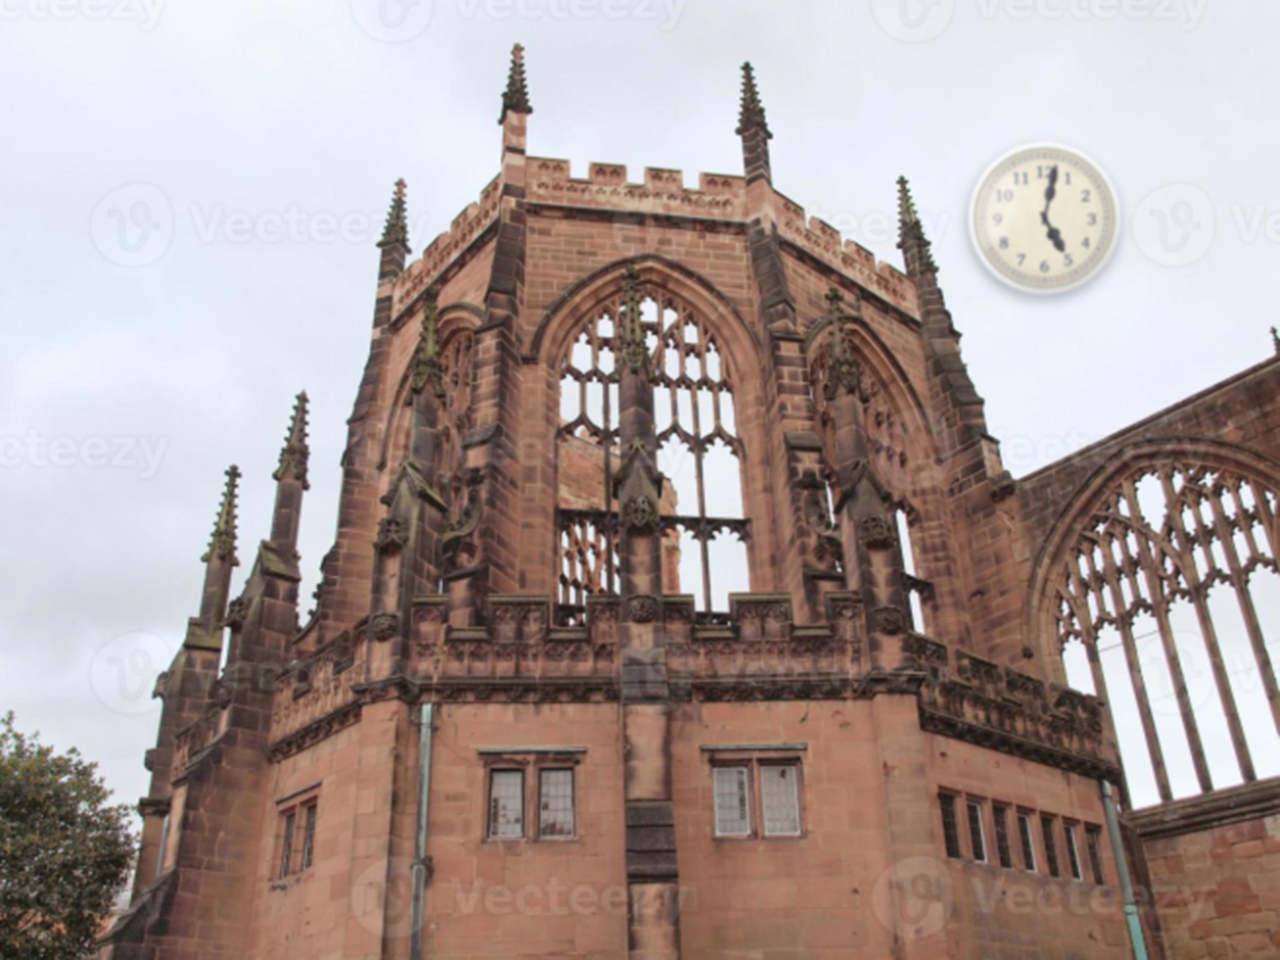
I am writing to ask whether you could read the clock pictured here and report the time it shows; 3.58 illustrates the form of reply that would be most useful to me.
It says 5.02
